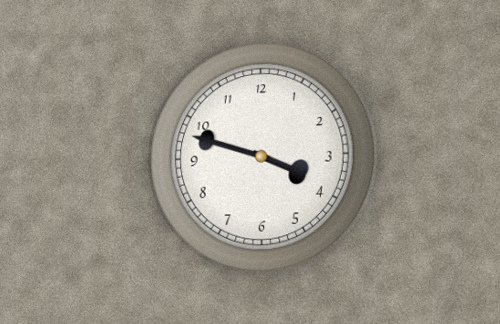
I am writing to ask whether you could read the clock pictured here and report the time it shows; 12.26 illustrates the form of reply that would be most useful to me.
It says 3.48
